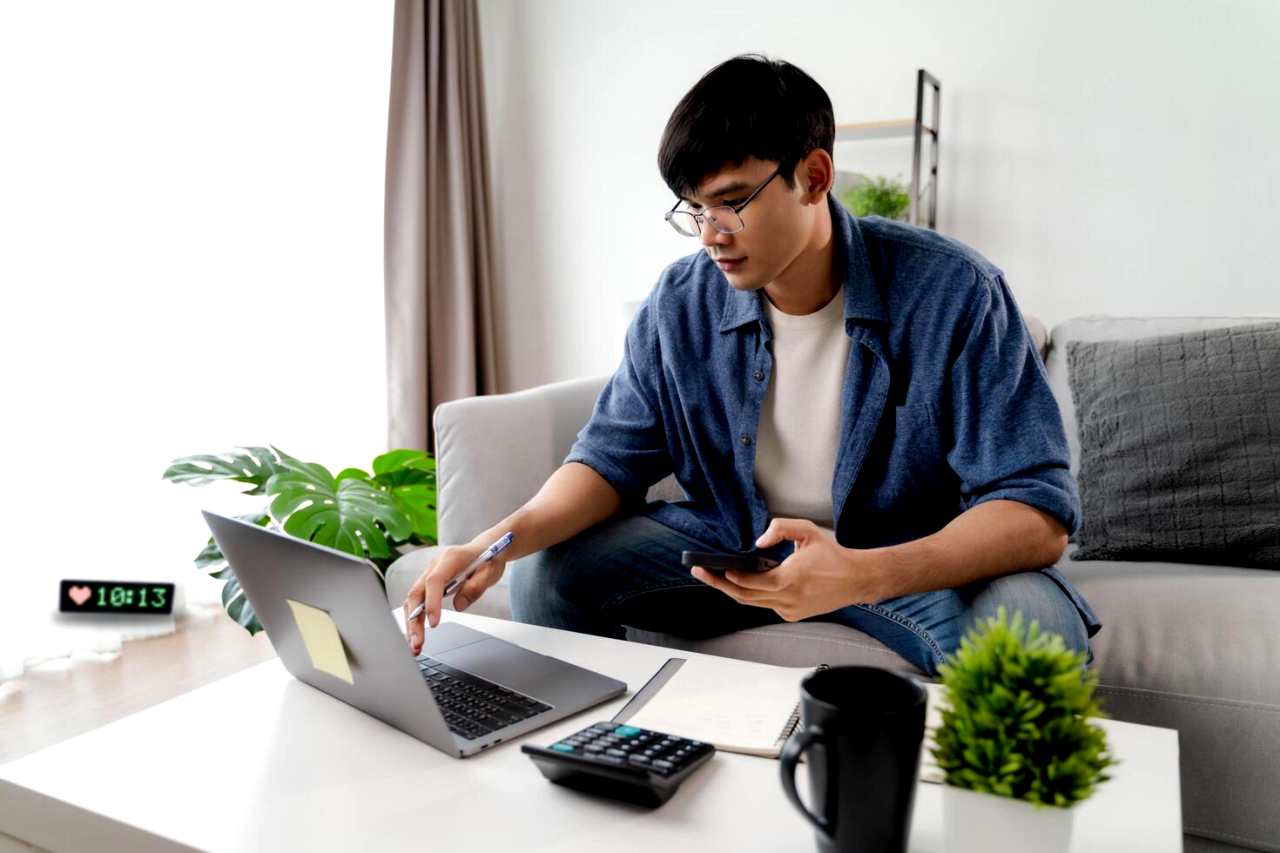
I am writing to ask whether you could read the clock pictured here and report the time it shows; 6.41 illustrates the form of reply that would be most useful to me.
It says 10.13
